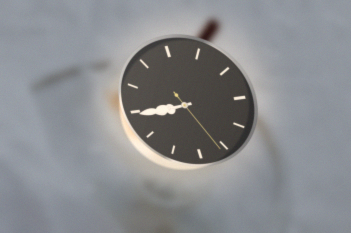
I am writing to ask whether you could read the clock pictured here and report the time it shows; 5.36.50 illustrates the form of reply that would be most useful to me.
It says 8.44.26
